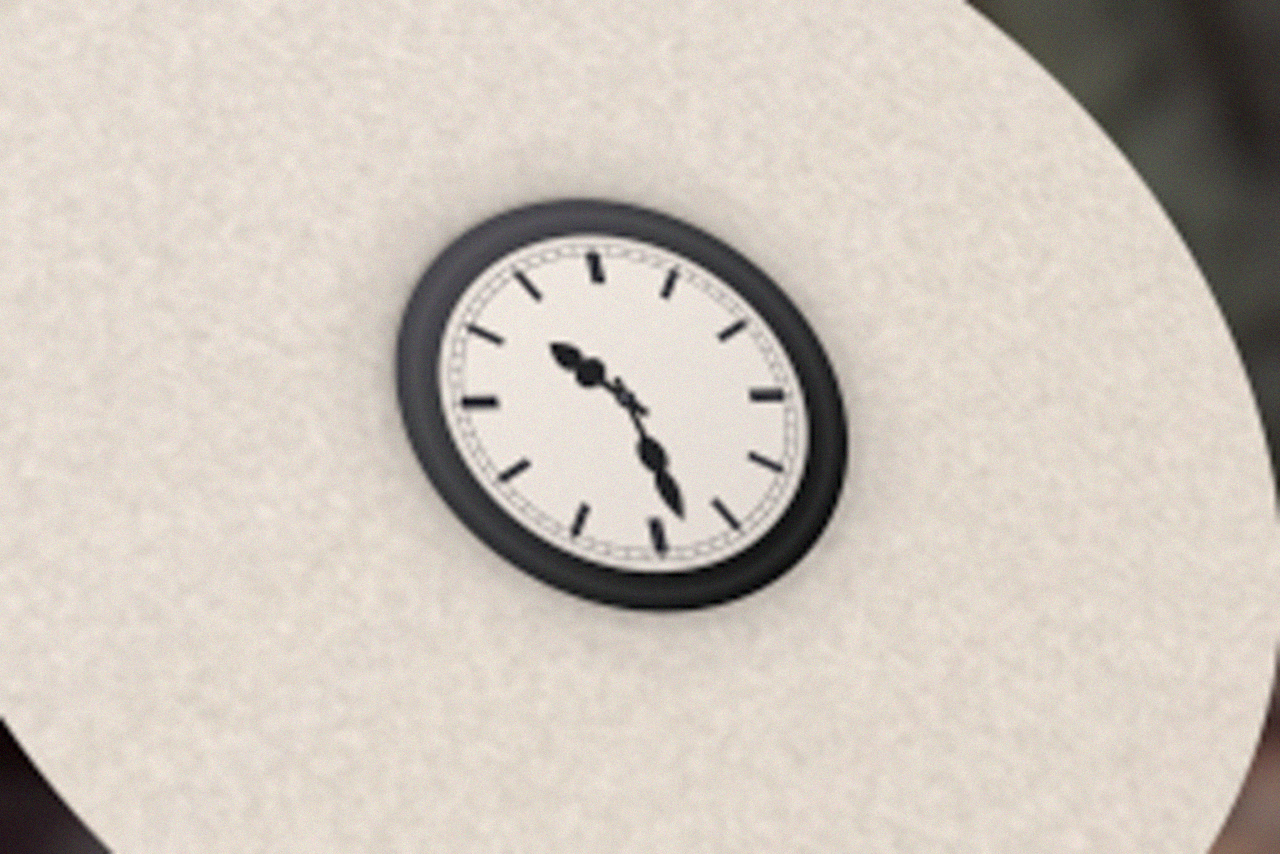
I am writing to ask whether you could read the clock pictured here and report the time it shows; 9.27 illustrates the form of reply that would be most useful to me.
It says 10.28
